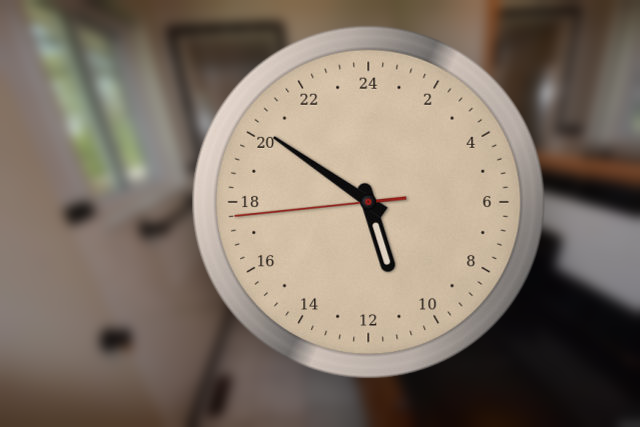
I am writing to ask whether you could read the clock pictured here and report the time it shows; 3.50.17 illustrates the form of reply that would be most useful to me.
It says 10.50.44
